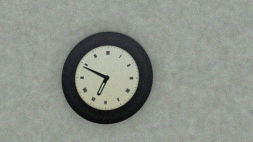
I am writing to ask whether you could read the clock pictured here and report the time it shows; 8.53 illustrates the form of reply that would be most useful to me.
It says 6.49
